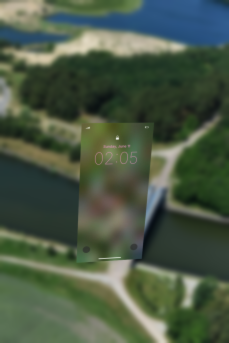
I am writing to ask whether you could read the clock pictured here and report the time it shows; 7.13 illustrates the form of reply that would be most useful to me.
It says 2.05
